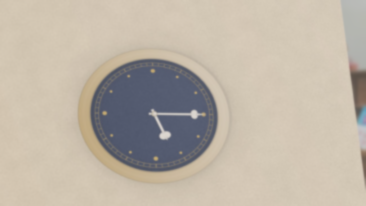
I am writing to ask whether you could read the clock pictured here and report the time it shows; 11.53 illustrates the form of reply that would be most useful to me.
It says 5.15
